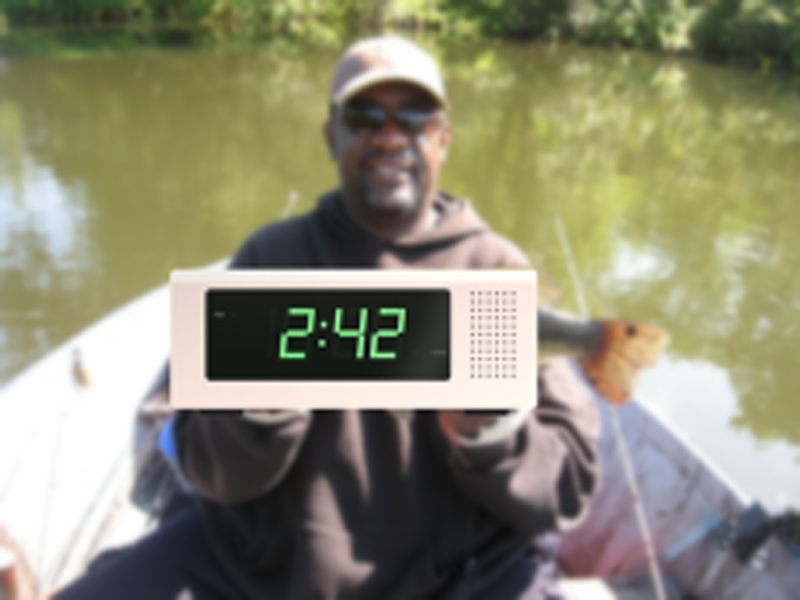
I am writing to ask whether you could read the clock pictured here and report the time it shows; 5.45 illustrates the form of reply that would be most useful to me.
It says 2.42
